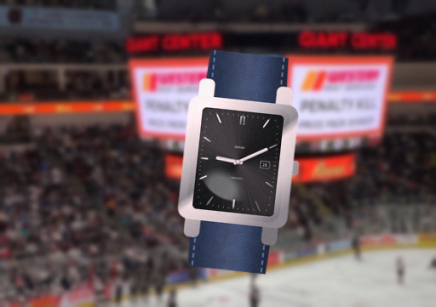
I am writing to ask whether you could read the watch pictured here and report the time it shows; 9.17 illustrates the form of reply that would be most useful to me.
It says 9.10
